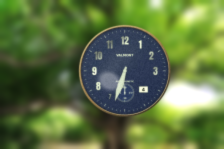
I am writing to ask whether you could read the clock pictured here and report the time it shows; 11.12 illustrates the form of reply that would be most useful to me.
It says 6.33
